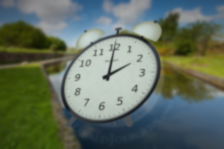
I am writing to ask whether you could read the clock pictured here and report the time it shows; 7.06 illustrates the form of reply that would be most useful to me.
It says 2.00
